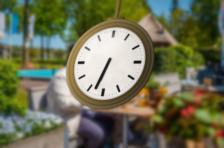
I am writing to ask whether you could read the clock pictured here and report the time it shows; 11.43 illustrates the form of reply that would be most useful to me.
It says 6.33
